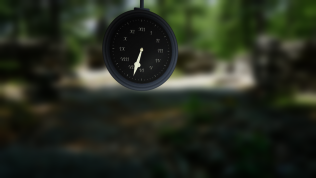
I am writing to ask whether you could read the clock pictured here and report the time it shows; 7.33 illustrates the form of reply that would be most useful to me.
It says 6.33
